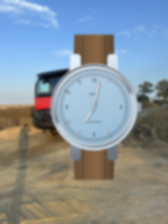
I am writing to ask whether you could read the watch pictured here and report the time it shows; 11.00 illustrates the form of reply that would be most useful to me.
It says 7.02
